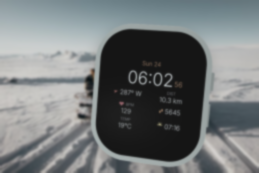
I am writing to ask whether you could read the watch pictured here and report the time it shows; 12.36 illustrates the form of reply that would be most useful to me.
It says 6.02
